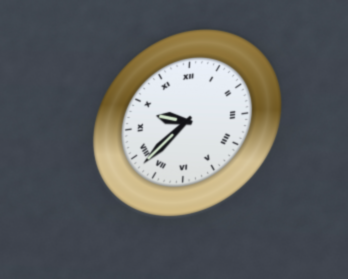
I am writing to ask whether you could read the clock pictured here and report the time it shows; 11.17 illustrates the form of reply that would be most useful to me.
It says 9.38
